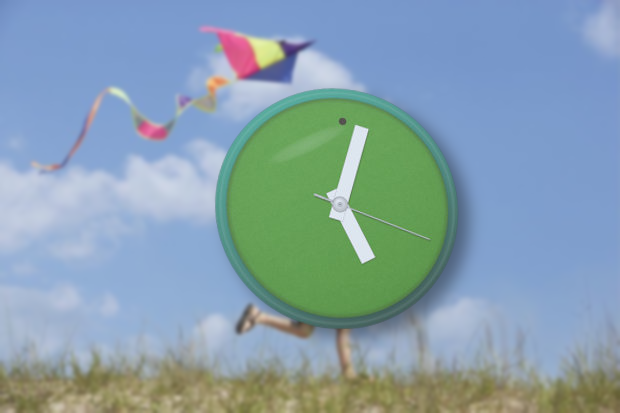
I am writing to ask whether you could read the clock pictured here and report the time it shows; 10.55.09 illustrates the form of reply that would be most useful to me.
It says 5.02.18
